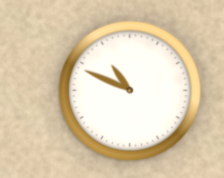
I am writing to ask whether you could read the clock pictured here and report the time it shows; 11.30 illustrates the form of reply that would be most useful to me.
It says 10.49
